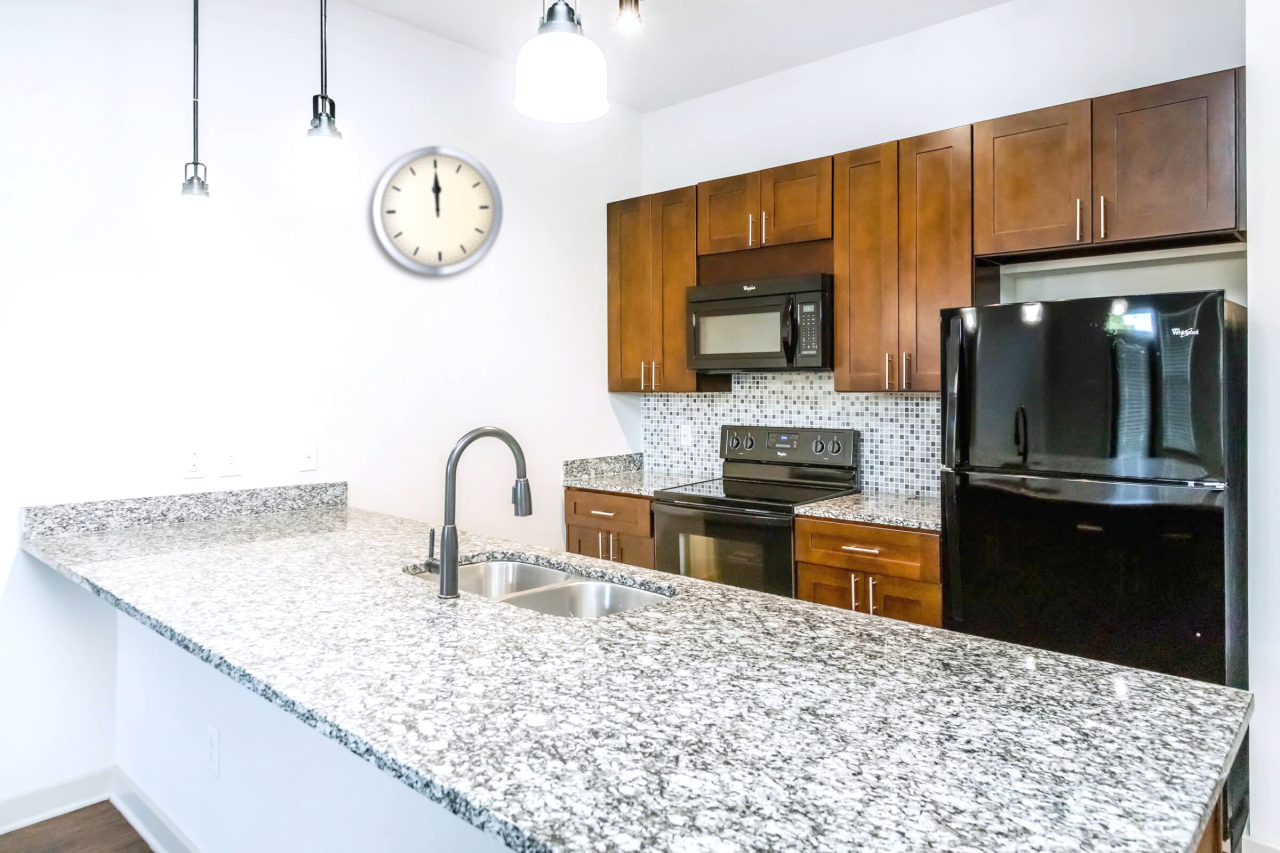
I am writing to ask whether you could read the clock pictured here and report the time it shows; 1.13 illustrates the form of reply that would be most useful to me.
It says 12.00
